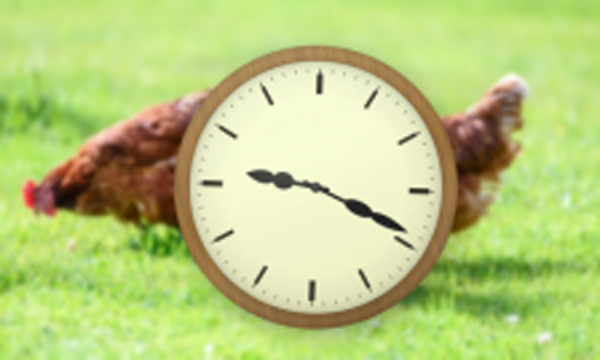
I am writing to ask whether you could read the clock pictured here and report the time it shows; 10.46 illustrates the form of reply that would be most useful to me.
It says 9.19
